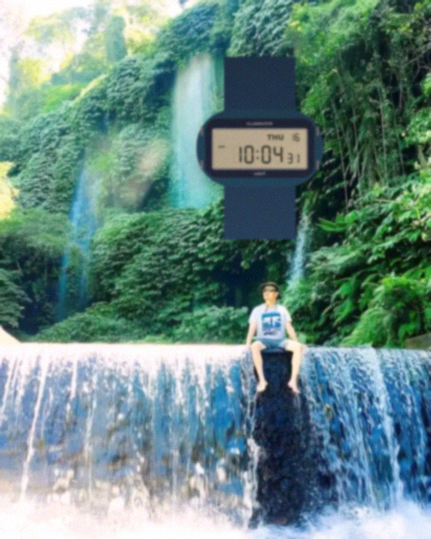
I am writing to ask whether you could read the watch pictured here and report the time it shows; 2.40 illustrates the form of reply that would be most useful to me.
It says 10.04
